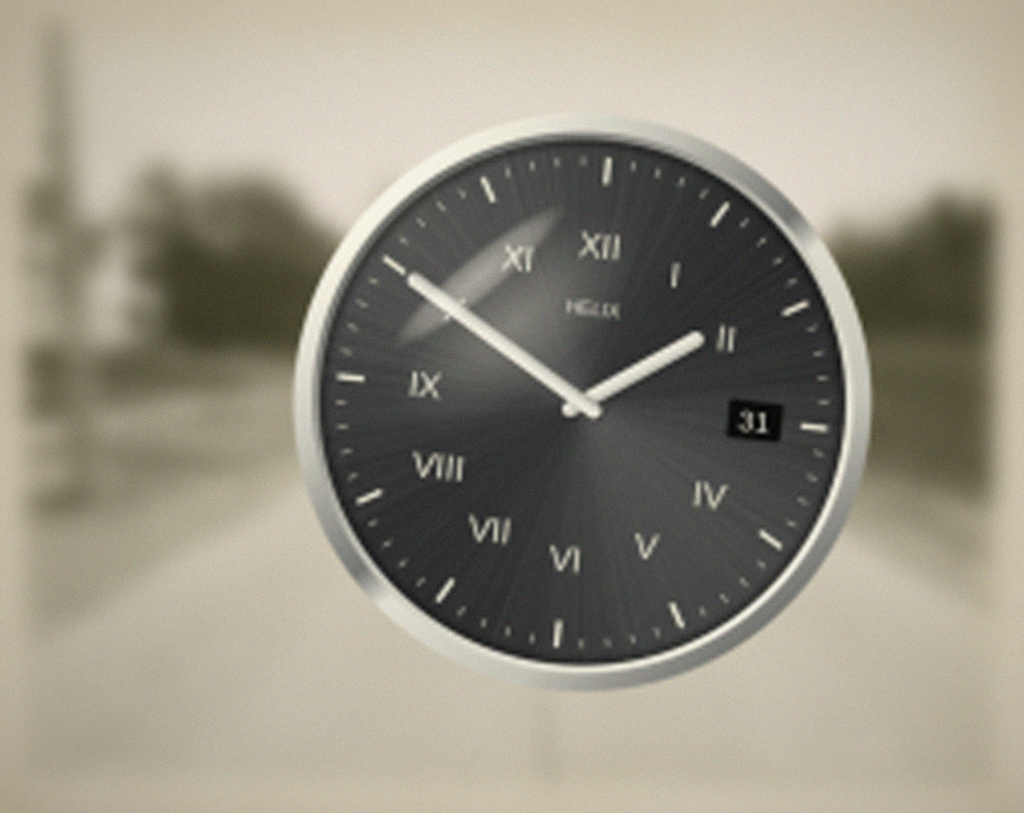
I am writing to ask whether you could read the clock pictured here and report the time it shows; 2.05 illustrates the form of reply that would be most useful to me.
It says 1.50
